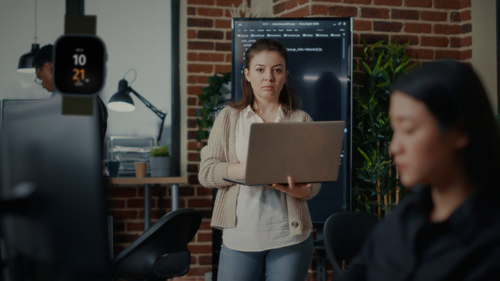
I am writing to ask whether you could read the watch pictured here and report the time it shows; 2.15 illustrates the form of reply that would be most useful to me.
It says 10.21
